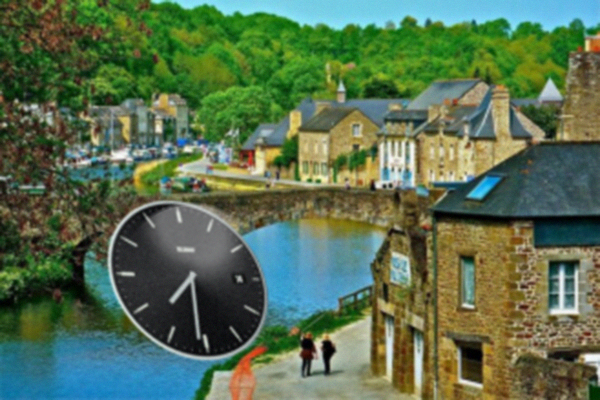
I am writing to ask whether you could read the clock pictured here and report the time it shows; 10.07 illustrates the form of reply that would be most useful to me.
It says 7.31
